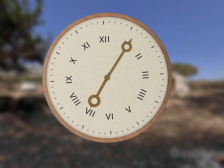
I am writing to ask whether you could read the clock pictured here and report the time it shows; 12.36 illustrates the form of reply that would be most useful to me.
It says 7.06
